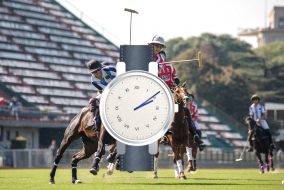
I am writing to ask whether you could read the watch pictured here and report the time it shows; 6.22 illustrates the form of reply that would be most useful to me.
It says 2.09
